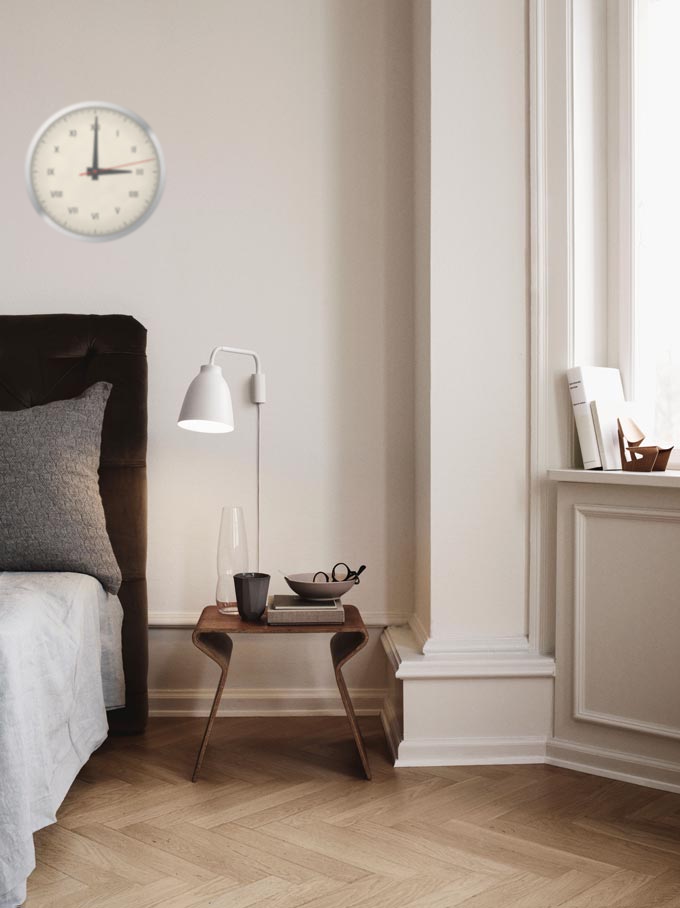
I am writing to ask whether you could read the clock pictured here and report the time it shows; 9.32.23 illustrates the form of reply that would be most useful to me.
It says 3.00.13
